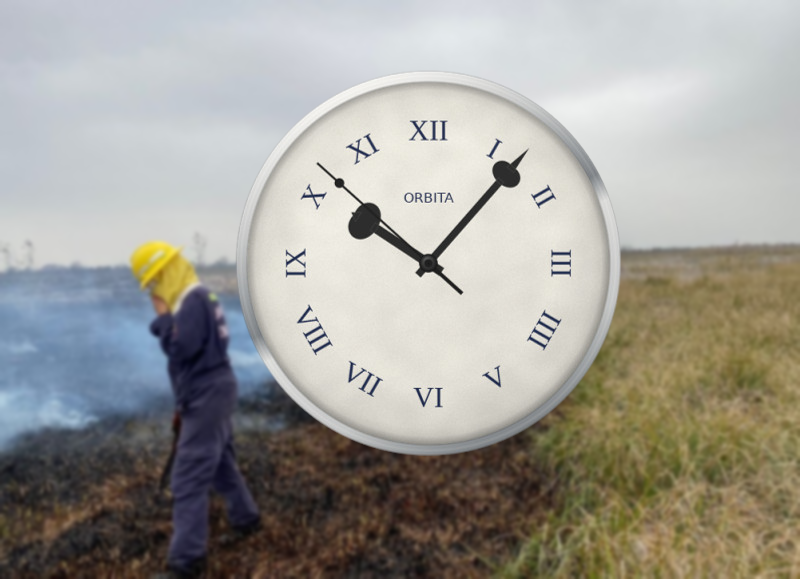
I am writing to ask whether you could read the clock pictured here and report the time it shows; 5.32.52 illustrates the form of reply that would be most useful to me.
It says 10.06.52
